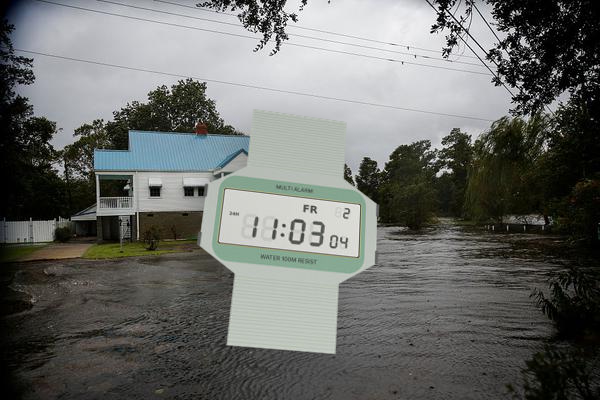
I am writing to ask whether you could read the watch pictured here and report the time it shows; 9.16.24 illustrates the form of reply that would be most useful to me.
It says 11.03.04
